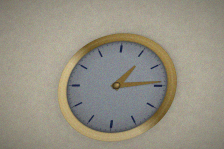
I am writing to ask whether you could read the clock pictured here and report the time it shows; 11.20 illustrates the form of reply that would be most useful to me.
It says 1.14
